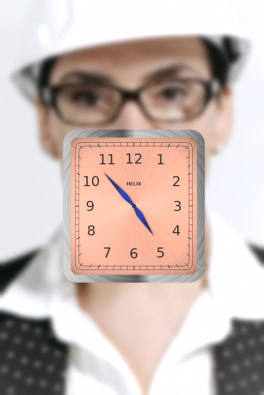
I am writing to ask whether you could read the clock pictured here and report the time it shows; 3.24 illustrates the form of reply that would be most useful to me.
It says 4.53
